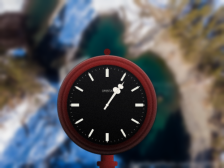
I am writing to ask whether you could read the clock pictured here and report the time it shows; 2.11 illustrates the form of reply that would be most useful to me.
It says 1.06
